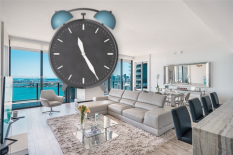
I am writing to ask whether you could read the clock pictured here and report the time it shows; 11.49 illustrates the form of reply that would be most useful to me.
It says 11.25
